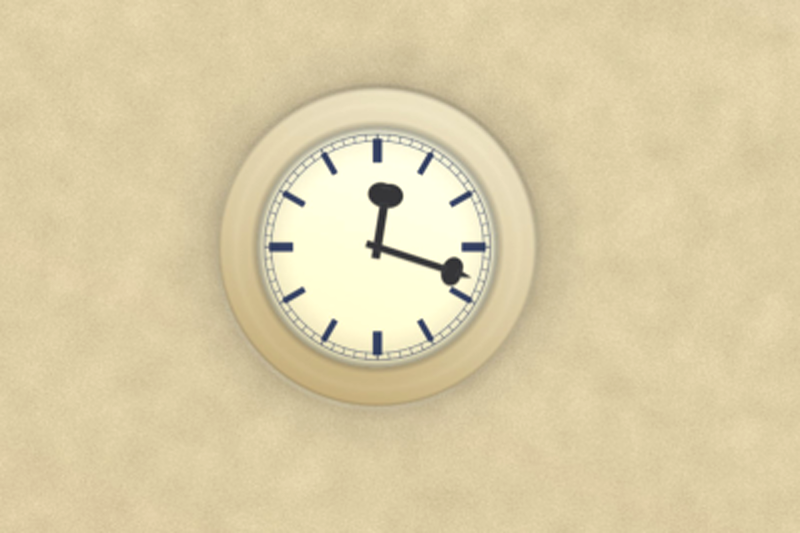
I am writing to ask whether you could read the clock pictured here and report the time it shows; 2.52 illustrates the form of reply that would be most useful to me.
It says 12.18
